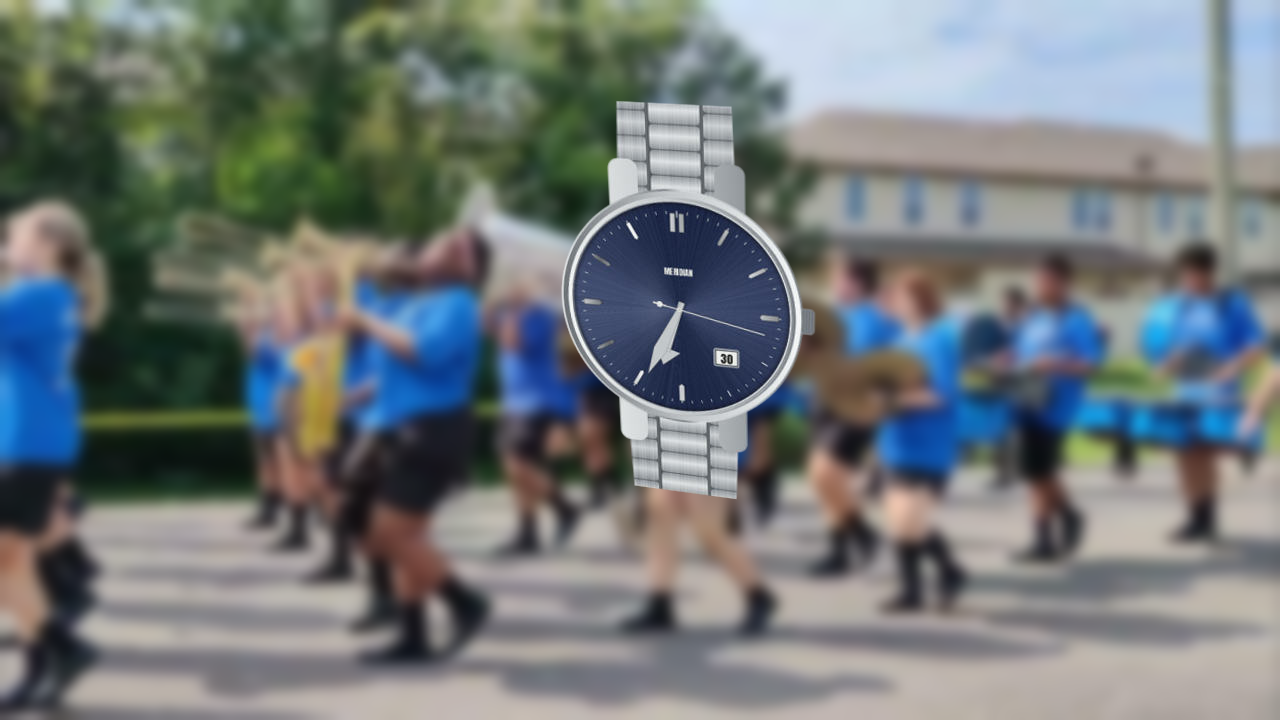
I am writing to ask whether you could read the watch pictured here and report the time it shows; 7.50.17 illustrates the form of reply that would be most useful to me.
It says 6.34.17
